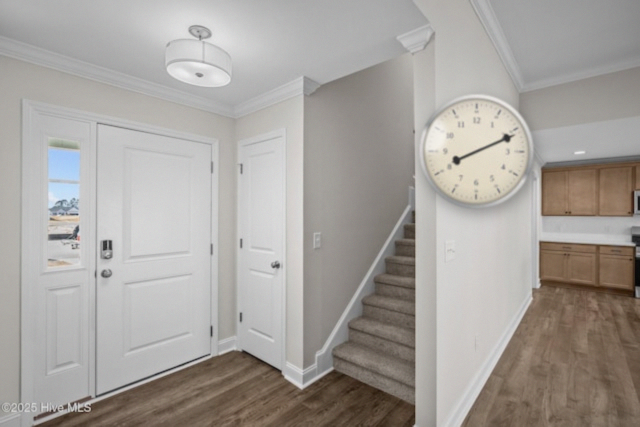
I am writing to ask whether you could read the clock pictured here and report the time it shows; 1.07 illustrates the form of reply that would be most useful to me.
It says 8.11
